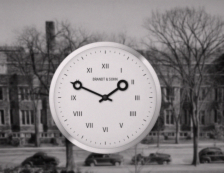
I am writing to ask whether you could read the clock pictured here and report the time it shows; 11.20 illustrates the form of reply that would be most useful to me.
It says 1.49
